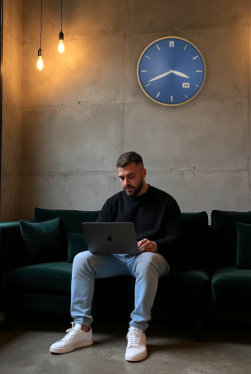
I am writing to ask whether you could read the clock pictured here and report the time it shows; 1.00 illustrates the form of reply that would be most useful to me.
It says 3.41
